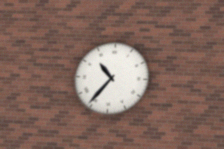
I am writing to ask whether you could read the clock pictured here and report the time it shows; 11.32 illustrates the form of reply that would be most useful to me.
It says 10.36
